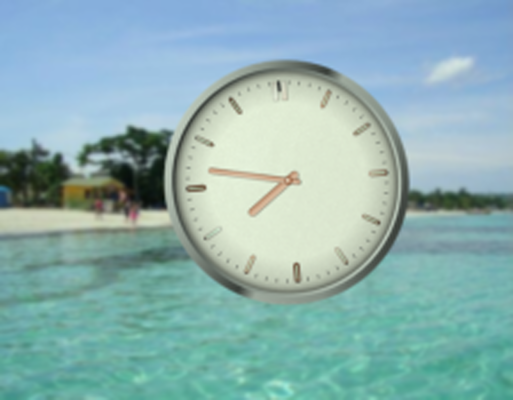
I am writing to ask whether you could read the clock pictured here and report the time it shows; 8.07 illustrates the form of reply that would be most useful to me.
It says 7.47
